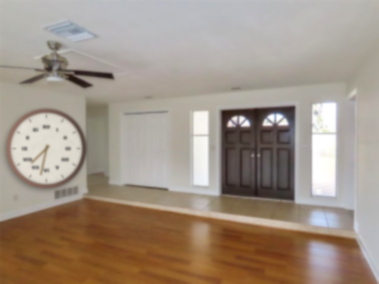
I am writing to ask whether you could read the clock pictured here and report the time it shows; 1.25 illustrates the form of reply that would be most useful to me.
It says 7.32
